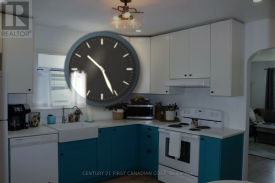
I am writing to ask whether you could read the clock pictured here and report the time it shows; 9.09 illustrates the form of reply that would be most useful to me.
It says 10.26
